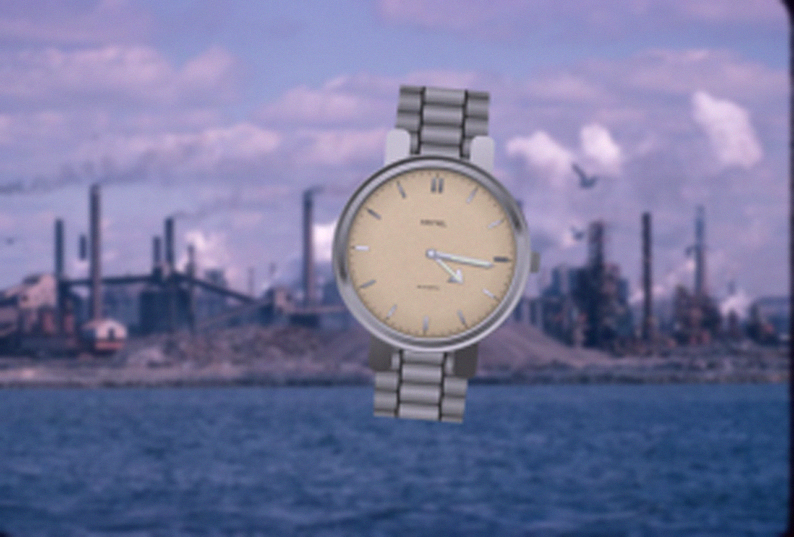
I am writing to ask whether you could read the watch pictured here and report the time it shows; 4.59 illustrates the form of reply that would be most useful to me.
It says 4.16
